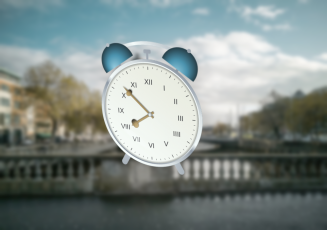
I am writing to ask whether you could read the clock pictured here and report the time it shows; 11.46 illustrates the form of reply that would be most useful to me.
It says 7.52
